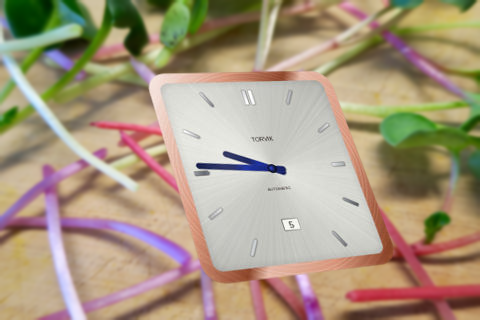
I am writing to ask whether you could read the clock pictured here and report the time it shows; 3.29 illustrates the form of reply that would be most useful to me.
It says 9.46
